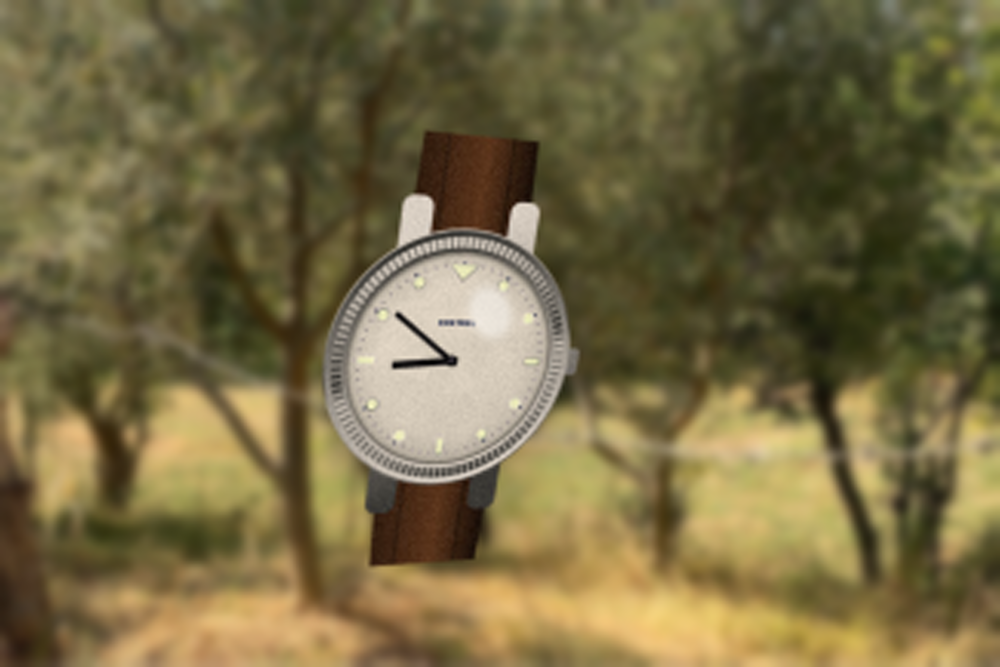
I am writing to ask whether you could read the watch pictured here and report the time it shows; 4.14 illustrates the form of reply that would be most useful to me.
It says 8.51
